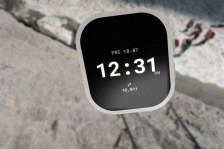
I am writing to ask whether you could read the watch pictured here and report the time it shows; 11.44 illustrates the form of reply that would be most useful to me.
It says 12.31
